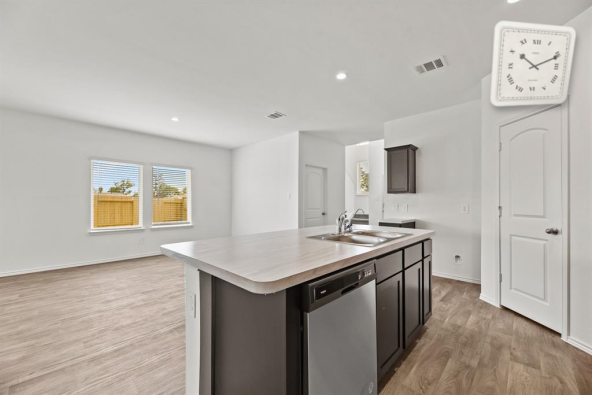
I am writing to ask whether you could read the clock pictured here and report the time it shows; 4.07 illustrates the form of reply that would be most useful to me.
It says 10.11
